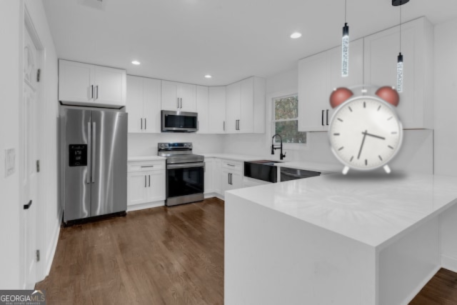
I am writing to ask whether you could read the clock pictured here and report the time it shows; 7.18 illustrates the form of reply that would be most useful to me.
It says 3.33
